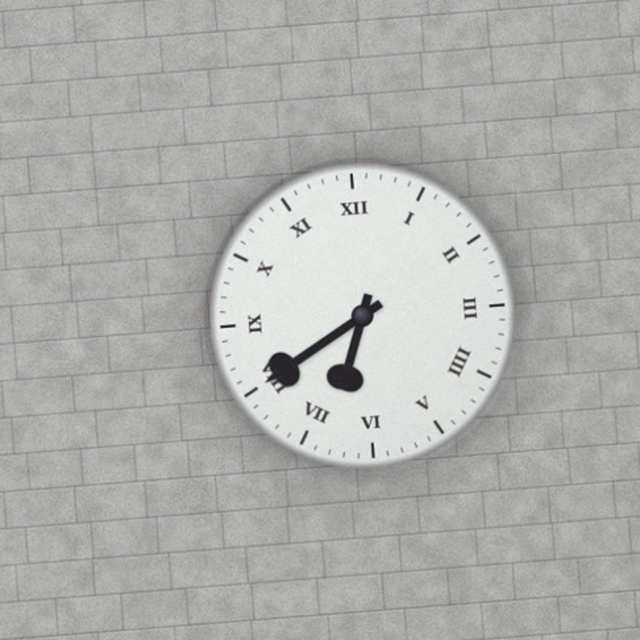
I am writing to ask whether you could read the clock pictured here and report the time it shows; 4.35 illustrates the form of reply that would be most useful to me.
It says 6.40
